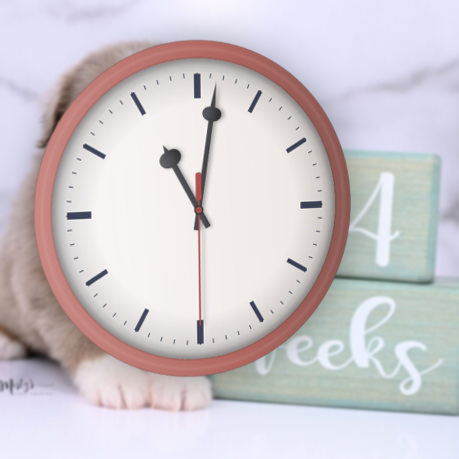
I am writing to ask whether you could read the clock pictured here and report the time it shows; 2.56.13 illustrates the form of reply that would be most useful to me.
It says 11.01.30
